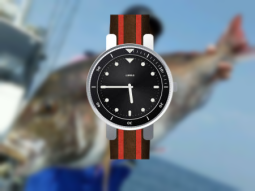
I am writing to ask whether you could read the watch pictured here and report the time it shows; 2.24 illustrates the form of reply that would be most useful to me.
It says 5.45
